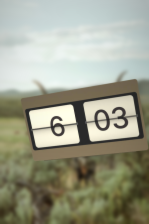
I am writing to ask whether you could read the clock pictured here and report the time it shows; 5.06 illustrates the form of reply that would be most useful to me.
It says 6.03
